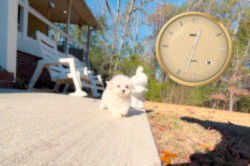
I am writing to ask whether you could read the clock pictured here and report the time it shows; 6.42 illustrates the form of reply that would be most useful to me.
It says 12.33
